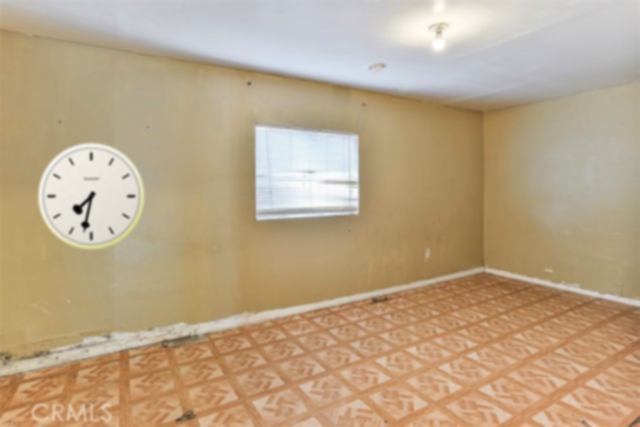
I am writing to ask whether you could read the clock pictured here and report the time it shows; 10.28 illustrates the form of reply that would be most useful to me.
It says 7.32
